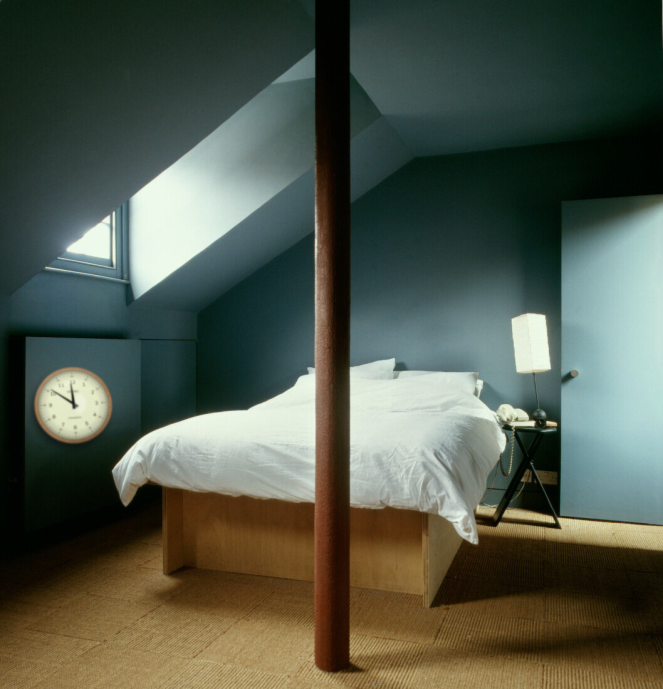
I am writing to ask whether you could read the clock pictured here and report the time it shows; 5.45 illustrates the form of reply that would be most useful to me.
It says 11.51
